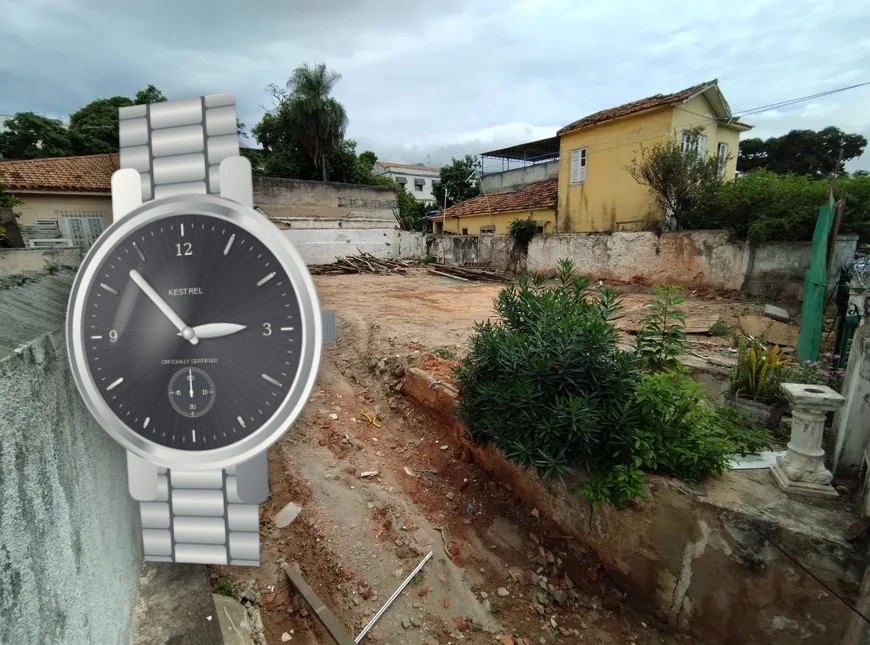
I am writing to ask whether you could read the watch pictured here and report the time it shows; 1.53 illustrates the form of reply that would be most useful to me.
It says 2.53
